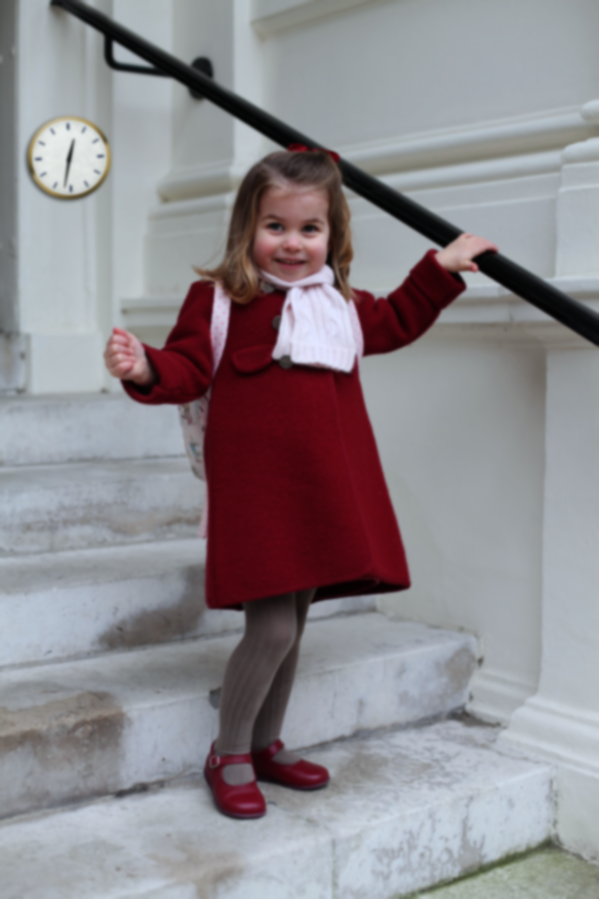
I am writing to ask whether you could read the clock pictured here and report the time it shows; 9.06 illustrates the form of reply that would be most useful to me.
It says 12.32
